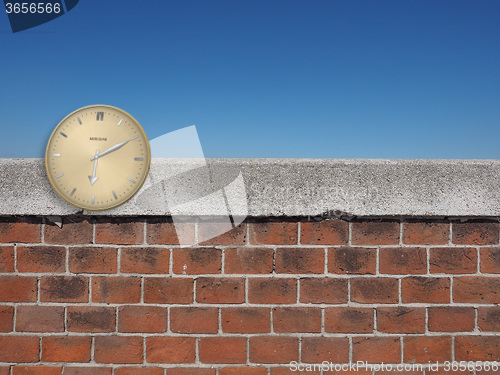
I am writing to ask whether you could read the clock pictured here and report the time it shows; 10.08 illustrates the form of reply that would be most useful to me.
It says 6.10
